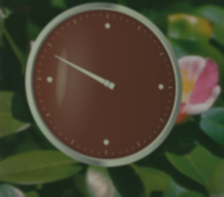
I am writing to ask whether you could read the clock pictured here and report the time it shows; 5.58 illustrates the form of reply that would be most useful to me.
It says 9.49
